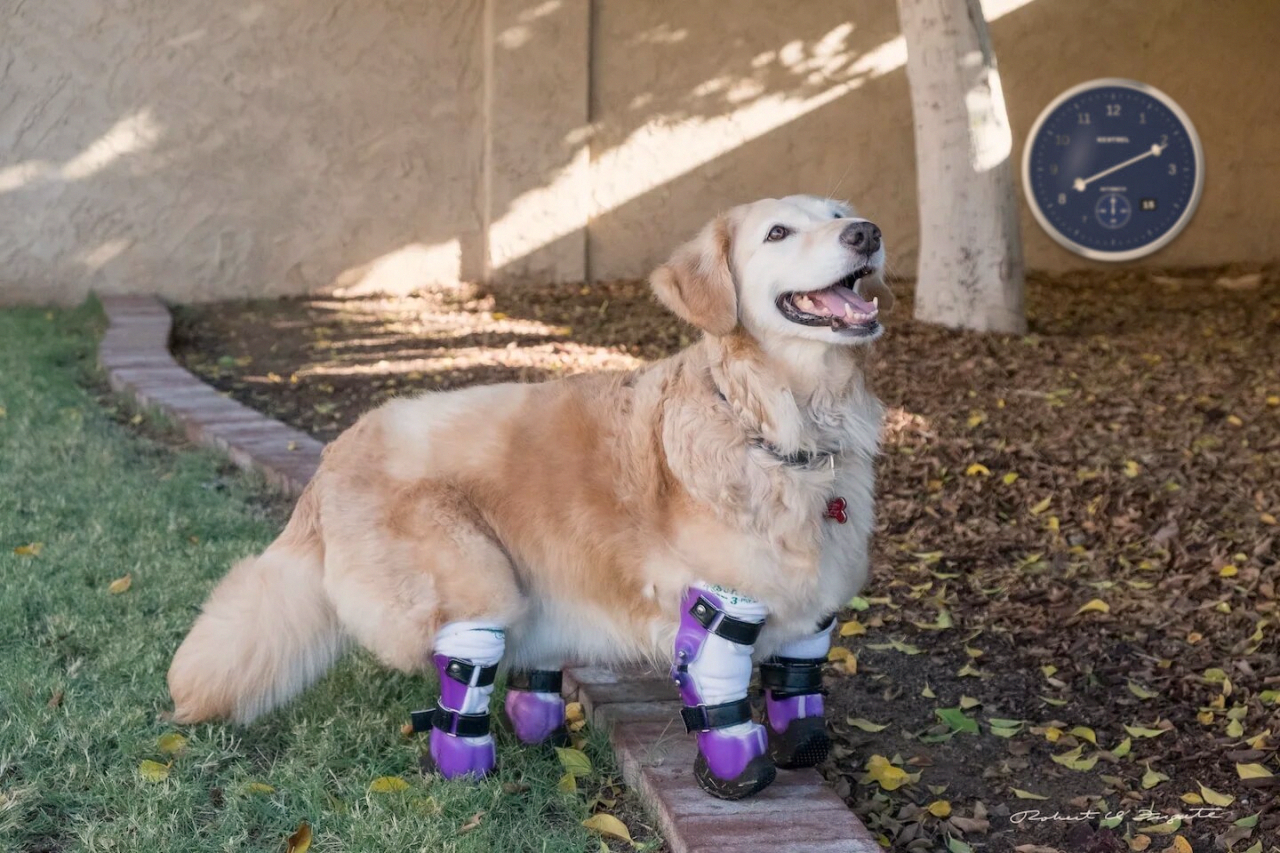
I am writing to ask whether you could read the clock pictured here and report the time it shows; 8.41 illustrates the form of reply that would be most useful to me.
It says 8.11
